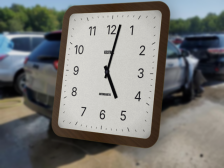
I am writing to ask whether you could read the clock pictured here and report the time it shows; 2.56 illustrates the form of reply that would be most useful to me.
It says 5.02
